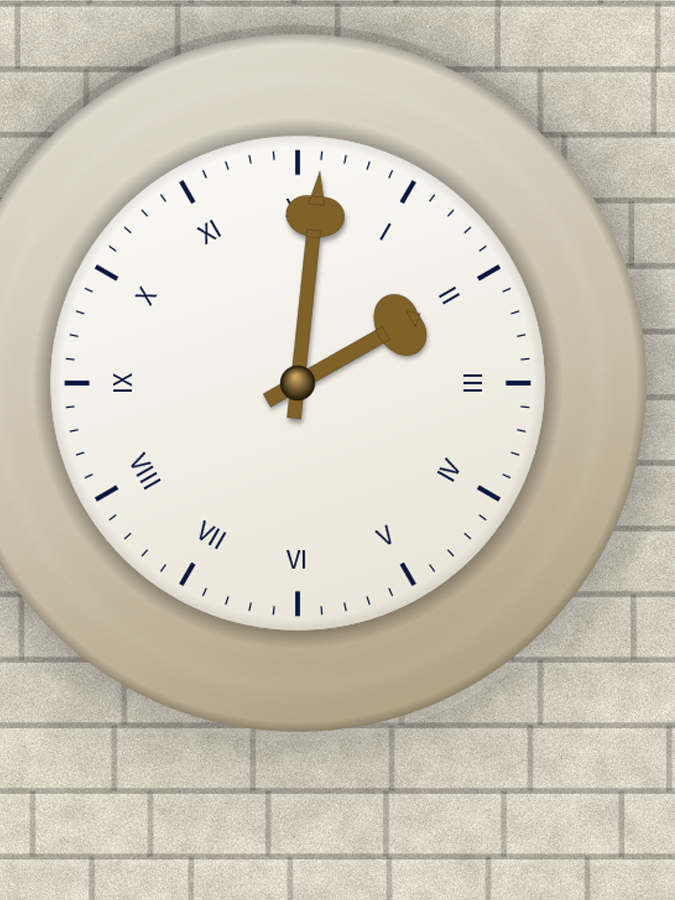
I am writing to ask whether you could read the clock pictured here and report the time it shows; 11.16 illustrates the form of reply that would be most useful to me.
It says 2.01
